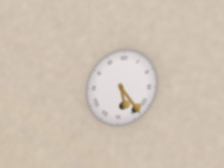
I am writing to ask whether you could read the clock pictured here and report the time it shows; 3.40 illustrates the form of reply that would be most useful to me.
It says 5.23
